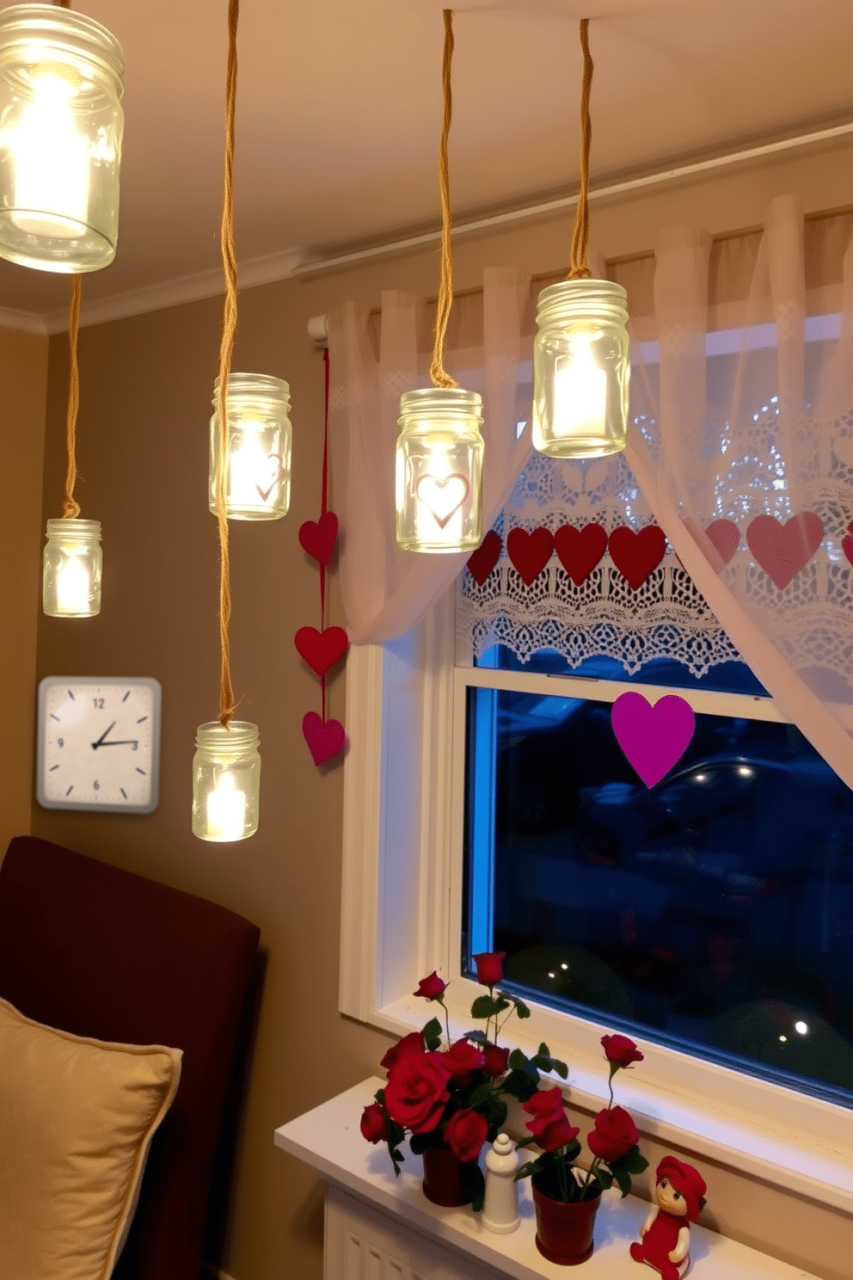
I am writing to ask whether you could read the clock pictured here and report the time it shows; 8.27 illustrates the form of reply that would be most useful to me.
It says 1.14
